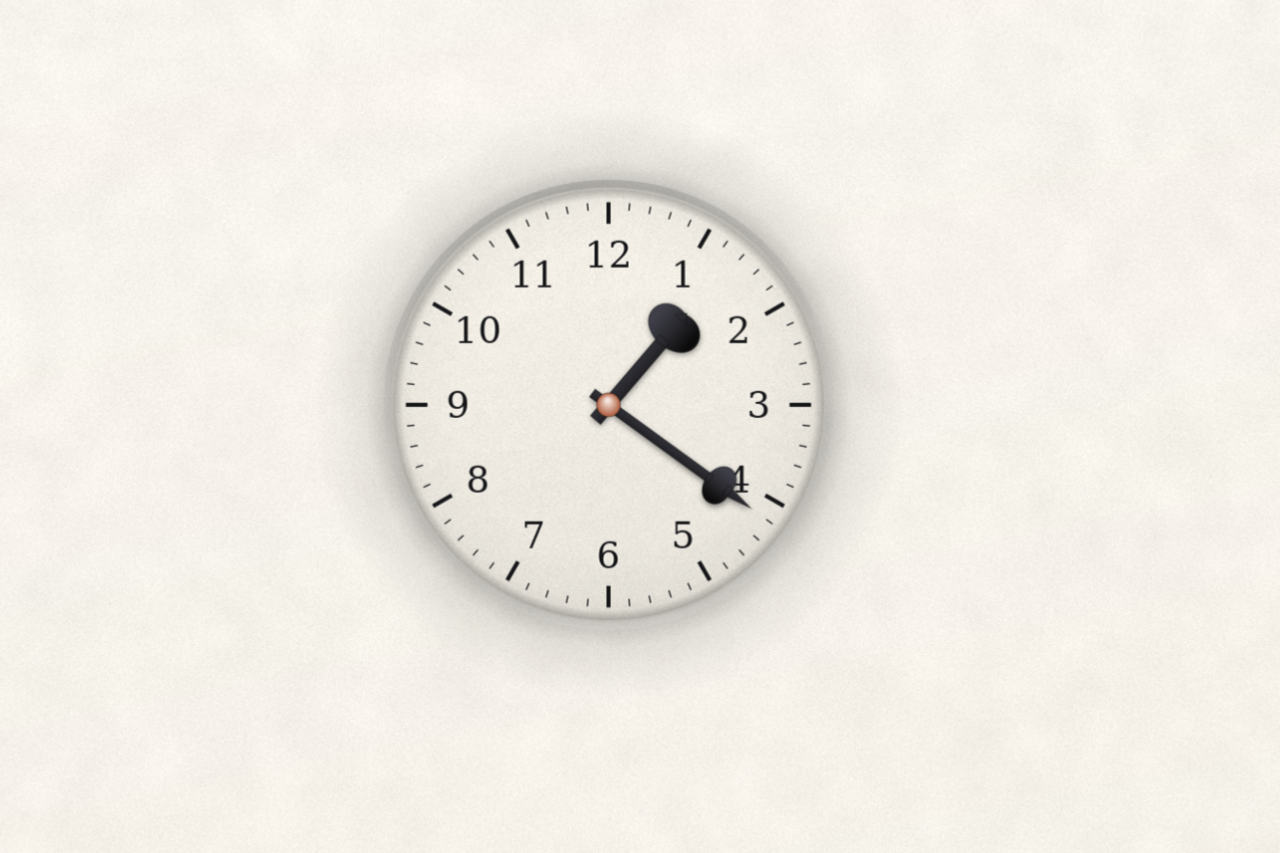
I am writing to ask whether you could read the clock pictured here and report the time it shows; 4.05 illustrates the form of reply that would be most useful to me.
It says 1.21
